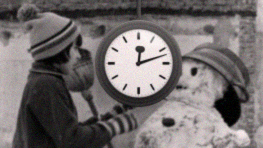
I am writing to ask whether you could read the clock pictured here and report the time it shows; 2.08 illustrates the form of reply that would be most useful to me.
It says 12.12
